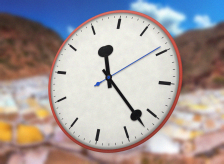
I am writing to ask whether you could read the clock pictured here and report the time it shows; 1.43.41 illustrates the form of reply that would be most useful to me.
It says 11.22.09
